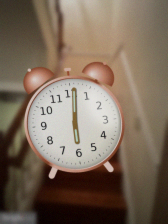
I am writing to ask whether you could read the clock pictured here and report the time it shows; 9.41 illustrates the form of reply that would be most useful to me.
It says 6.01
